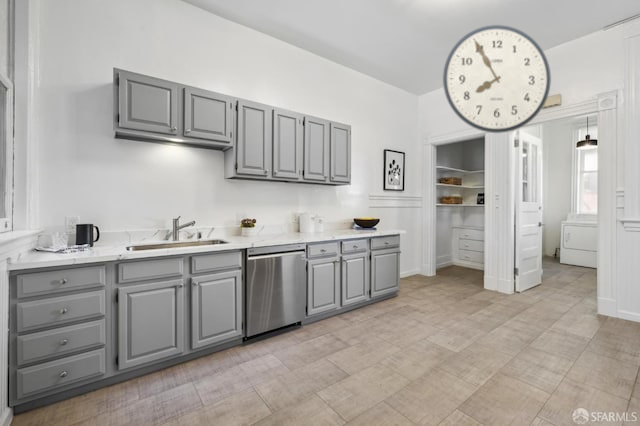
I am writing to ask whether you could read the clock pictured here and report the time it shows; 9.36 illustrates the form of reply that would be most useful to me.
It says 7.55
